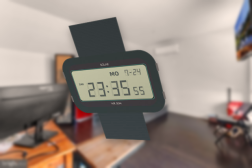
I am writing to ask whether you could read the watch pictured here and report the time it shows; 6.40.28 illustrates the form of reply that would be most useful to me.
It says 23.35.55
